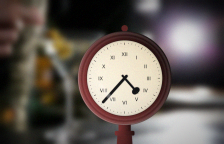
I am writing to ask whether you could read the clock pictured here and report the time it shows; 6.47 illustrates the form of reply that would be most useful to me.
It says 4.37
